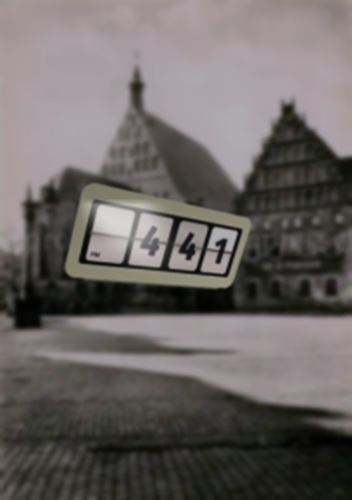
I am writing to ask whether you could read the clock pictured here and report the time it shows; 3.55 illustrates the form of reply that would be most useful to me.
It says 4.41
